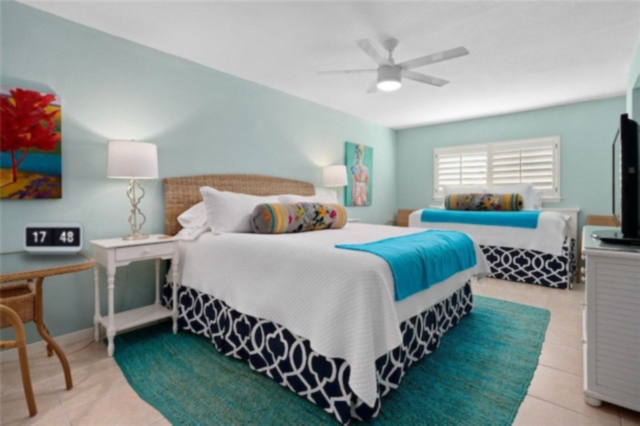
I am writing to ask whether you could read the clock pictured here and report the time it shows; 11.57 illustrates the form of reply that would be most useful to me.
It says 17.48
